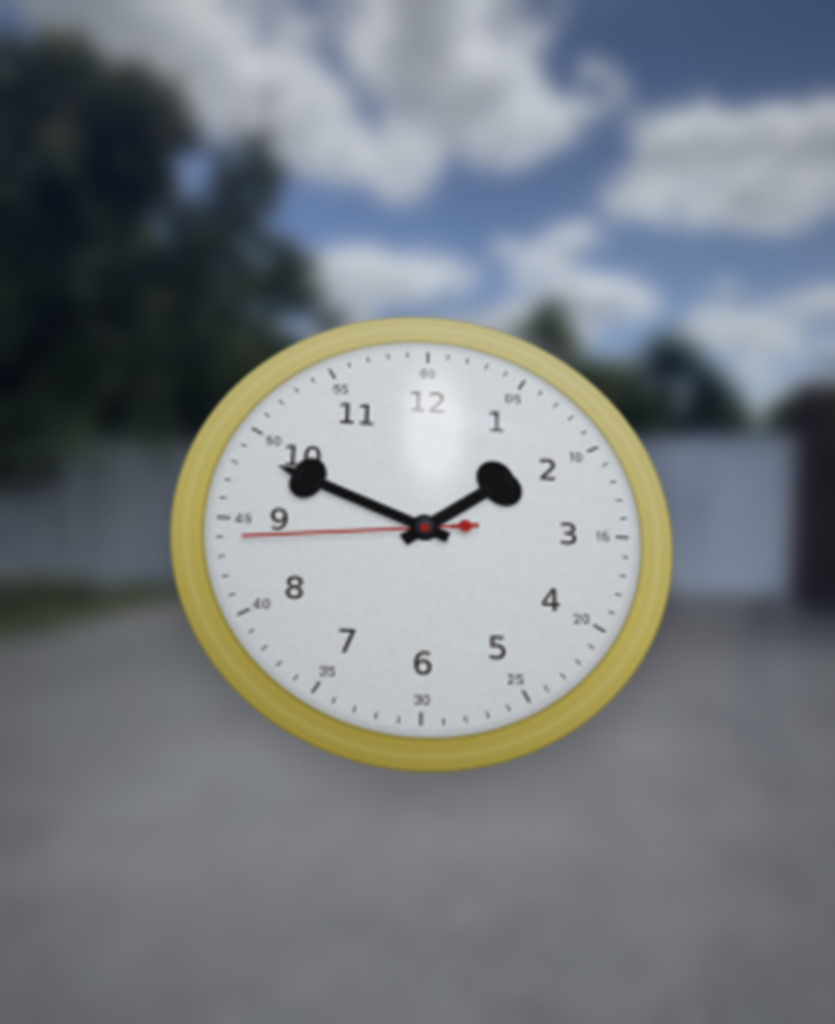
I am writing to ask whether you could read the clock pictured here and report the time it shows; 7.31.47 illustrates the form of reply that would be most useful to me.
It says 1.48.44
